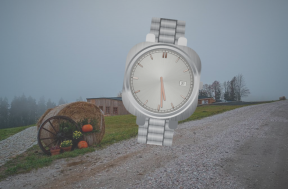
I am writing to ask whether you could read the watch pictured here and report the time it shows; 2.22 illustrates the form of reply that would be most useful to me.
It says 5.29
